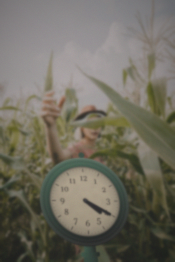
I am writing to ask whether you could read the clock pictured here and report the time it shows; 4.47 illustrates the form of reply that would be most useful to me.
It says 4.20
